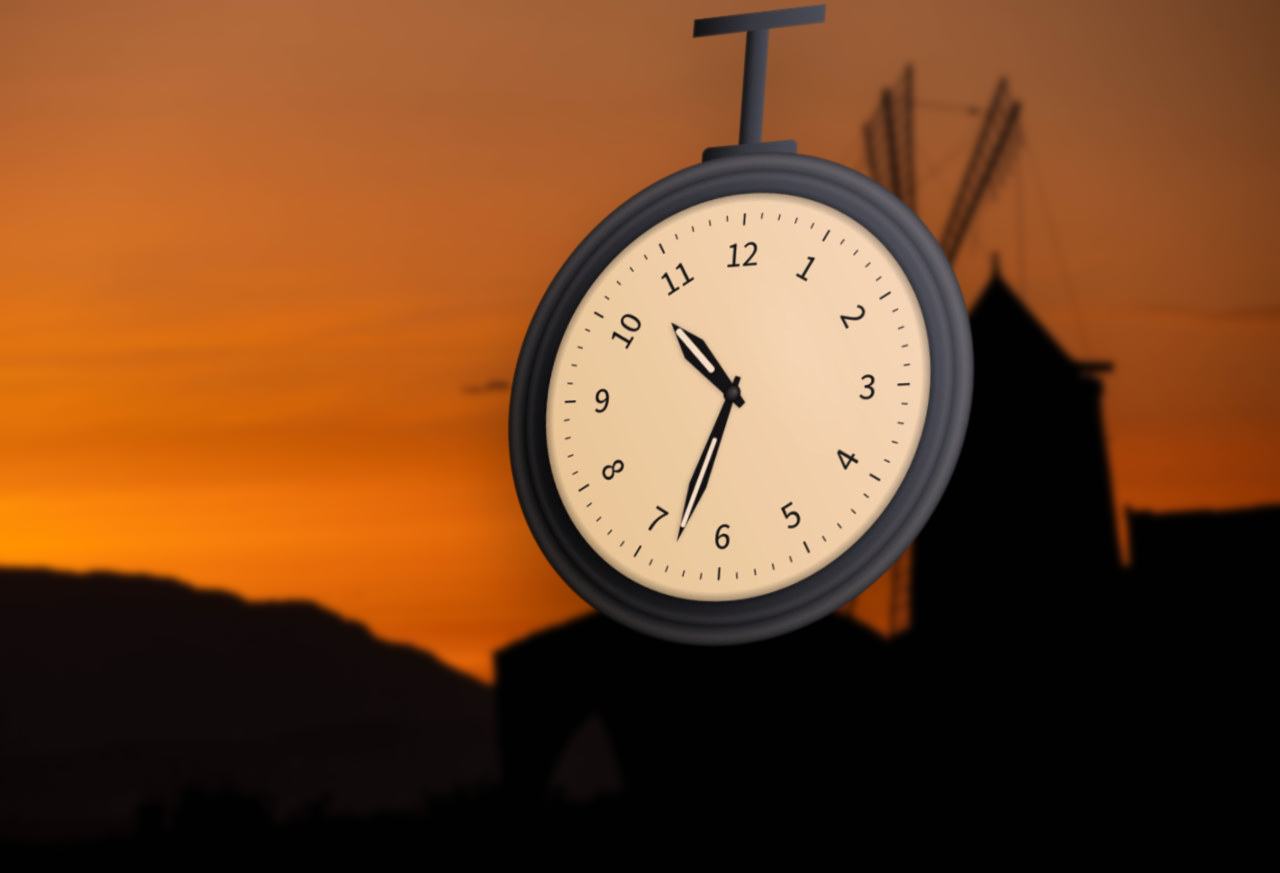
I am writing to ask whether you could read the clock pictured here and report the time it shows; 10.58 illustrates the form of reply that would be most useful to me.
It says 10.33
